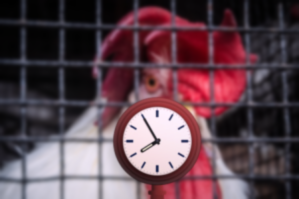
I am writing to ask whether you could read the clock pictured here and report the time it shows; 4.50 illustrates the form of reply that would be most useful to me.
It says 7.55
